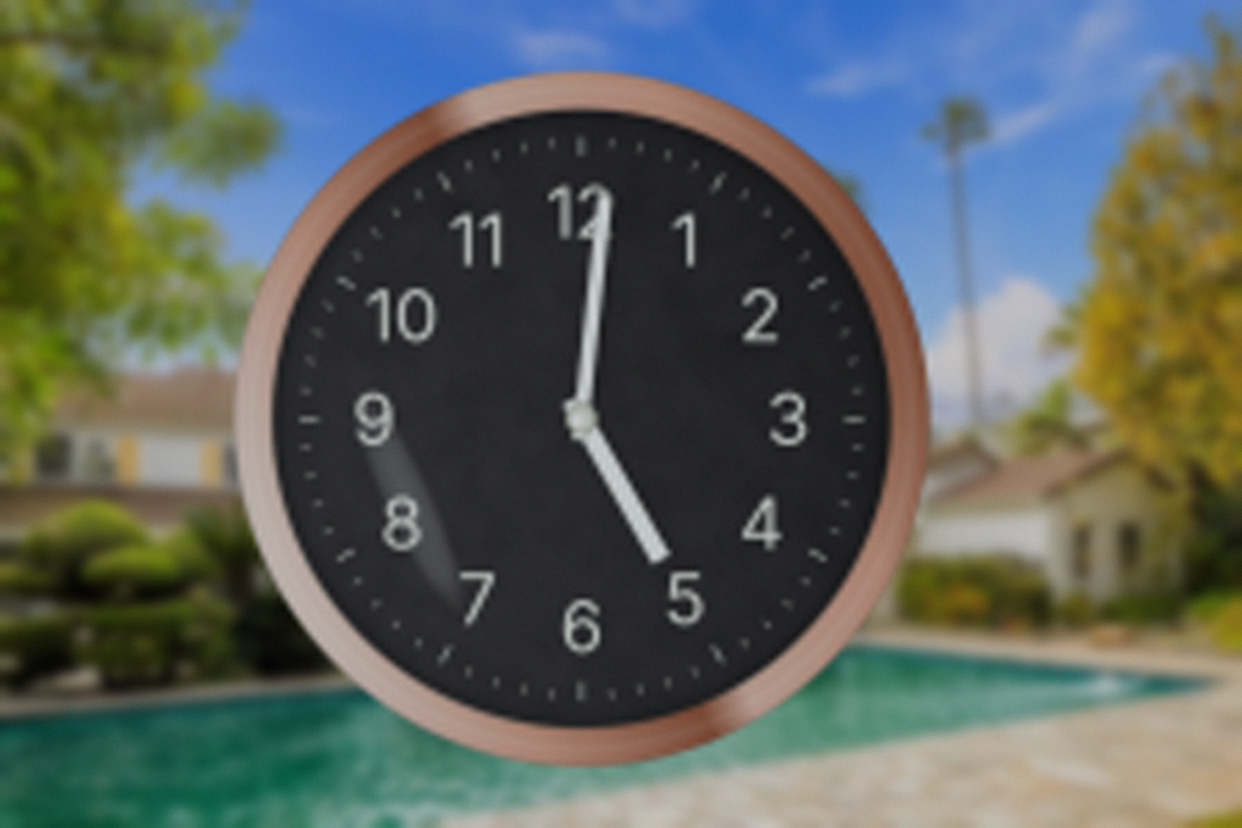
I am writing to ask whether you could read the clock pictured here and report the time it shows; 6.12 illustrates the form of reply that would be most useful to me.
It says 5.01
